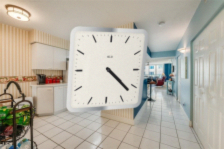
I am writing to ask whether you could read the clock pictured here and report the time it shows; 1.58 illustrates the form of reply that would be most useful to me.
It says 4.22
